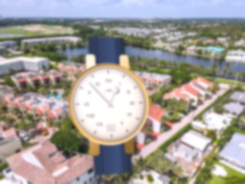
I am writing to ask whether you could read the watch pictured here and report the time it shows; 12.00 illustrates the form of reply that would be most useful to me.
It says 12.53
